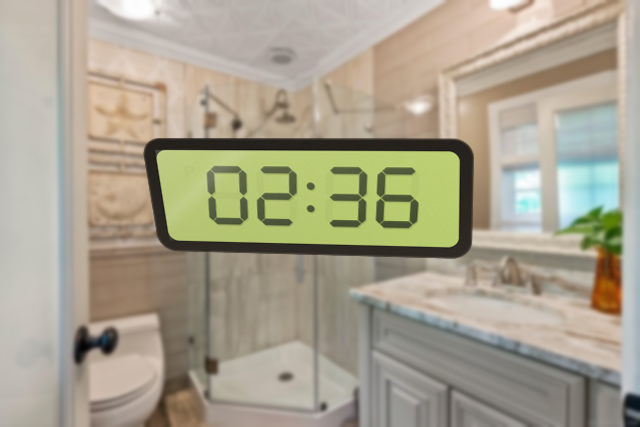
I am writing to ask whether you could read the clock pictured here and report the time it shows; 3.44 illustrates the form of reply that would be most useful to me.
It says 2.36
